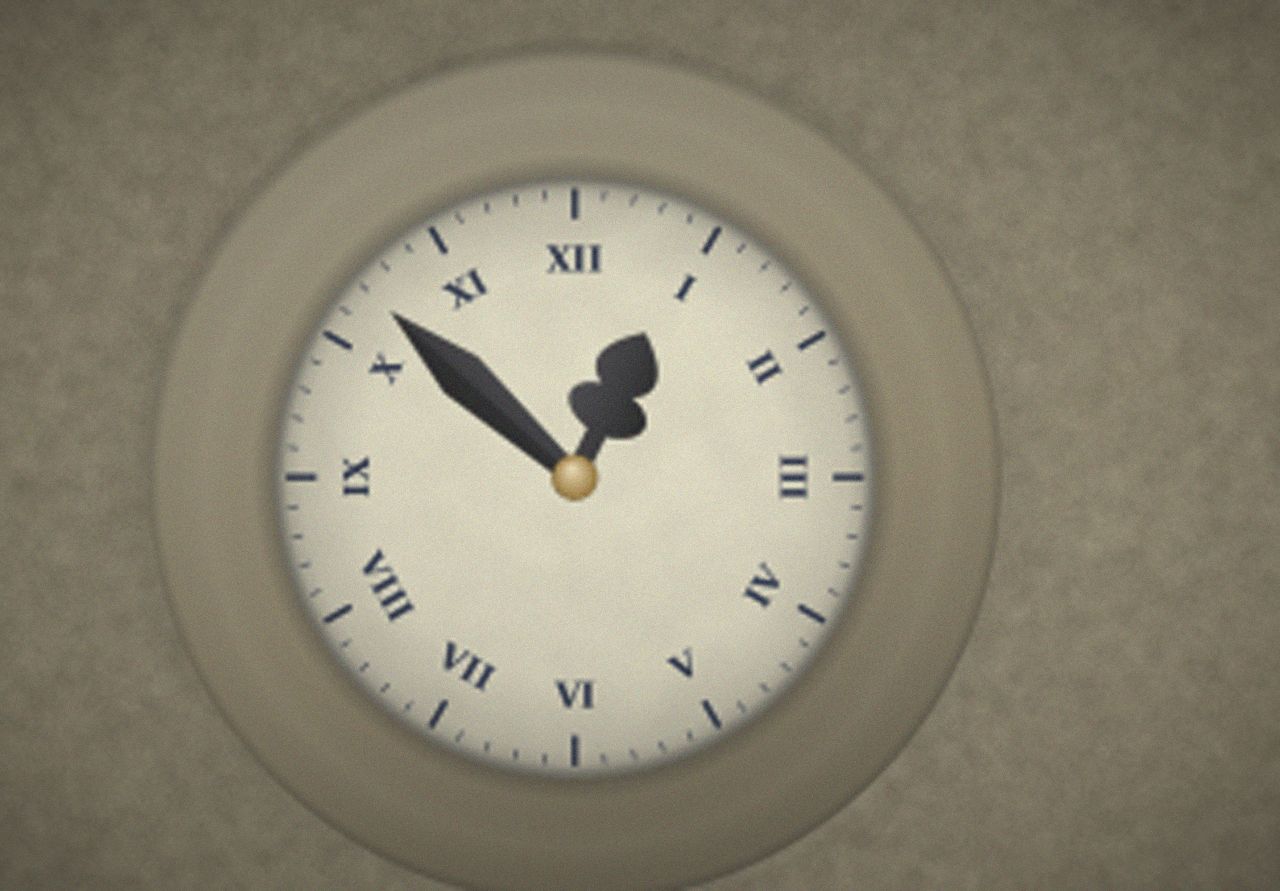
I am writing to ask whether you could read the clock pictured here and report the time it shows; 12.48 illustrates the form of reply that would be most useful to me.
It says 12.52
